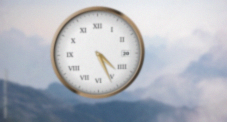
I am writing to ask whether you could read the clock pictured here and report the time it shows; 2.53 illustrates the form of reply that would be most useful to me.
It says 4.26
